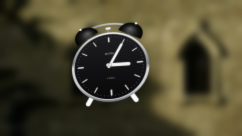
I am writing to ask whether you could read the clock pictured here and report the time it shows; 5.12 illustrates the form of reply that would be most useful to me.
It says 3.05
